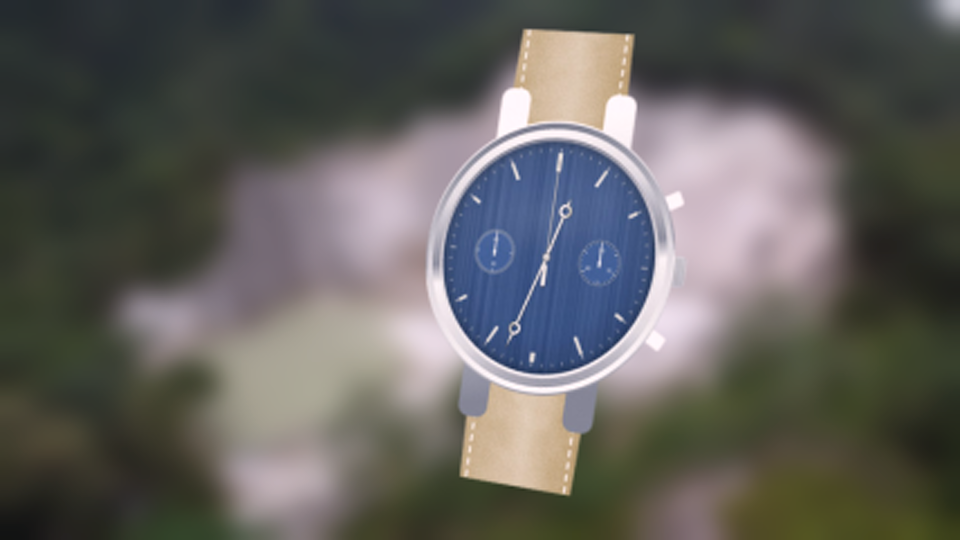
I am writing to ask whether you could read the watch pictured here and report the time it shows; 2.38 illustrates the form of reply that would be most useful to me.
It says 12.33
